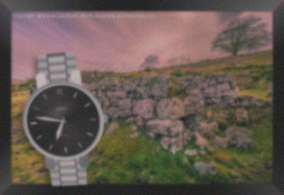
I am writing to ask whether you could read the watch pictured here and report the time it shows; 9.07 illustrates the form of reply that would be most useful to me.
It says 6.47
